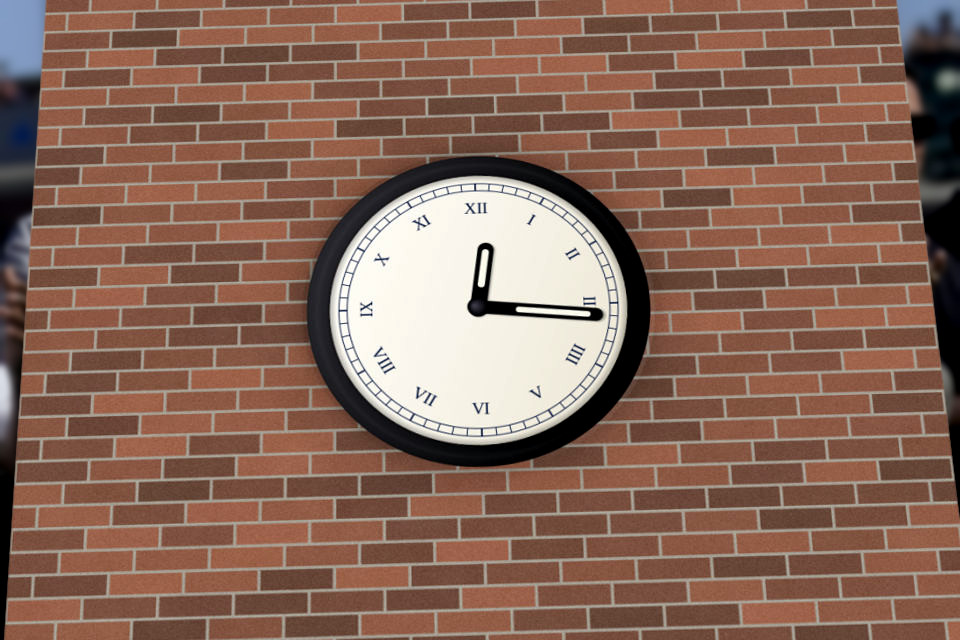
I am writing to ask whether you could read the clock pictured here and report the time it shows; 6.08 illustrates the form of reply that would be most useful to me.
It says 12.16
